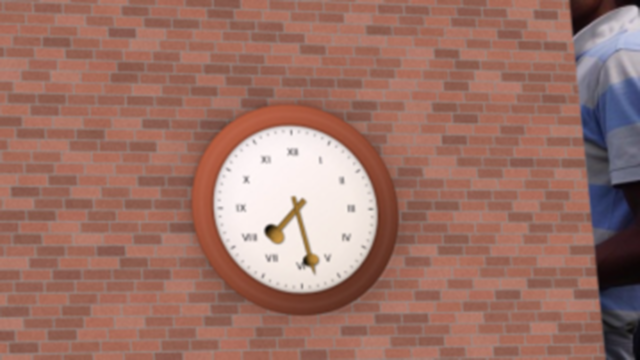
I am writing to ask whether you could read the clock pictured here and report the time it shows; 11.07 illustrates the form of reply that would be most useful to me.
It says 7.28
